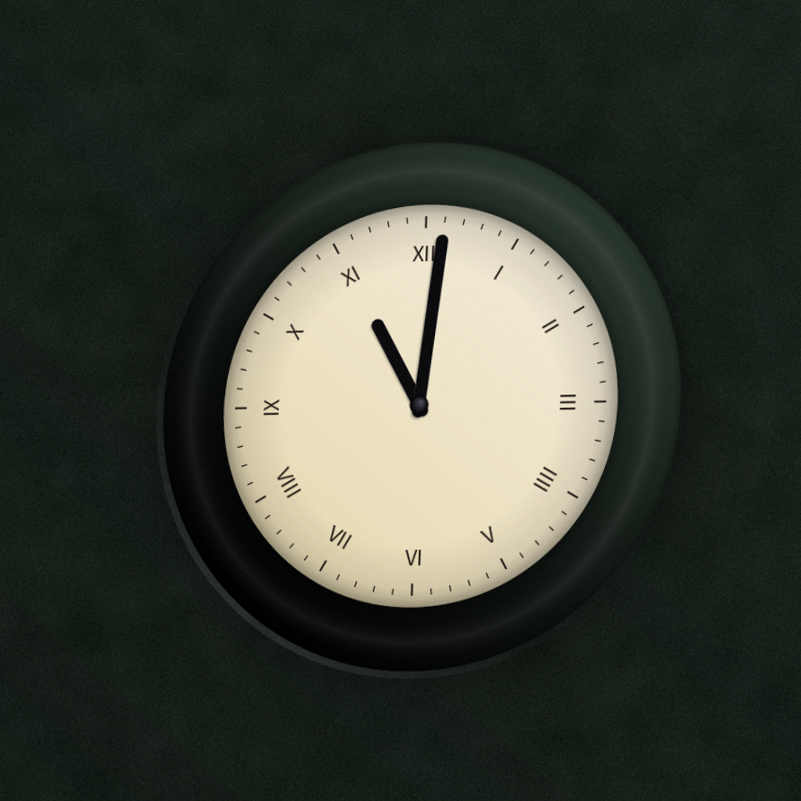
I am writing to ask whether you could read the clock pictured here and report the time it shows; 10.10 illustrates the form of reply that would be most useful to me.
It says 11.01
